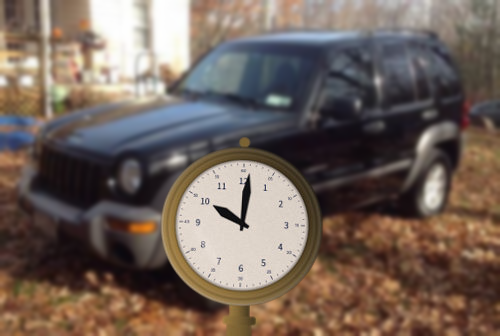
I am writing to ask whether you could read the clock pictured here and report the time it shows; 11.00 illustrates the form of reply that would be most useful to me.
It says 10.01
